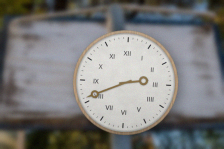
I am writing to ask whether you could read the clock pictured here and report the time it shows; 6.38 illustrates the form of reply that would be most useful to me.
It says 2.41
